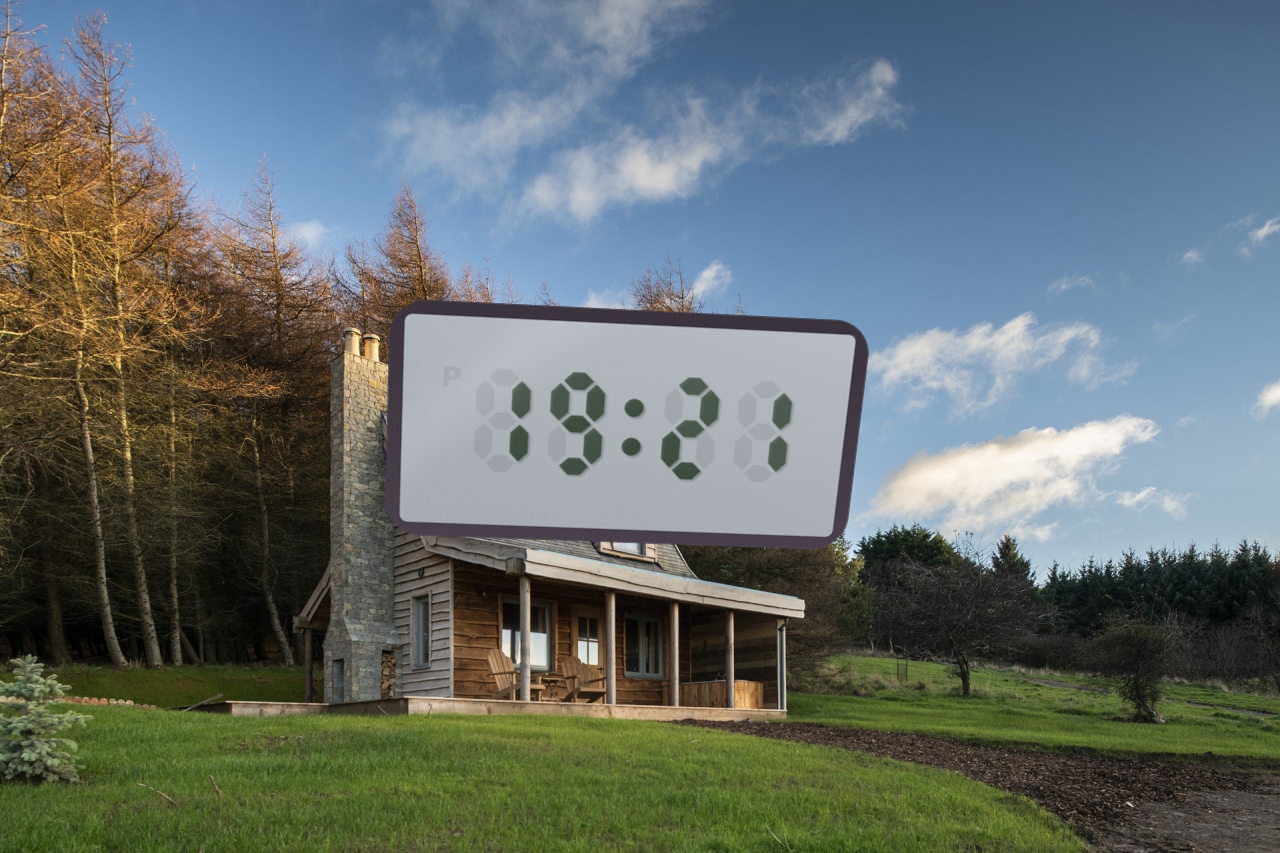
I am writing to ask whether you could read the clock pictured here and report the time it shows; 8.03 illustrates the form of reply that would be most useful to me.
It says 19.21
